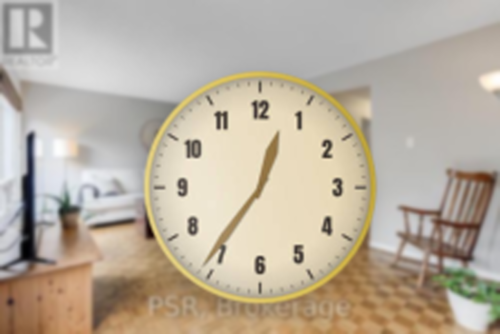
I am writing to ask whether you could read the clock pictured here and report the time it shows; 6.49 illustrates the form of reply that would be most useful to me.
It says 12.36
